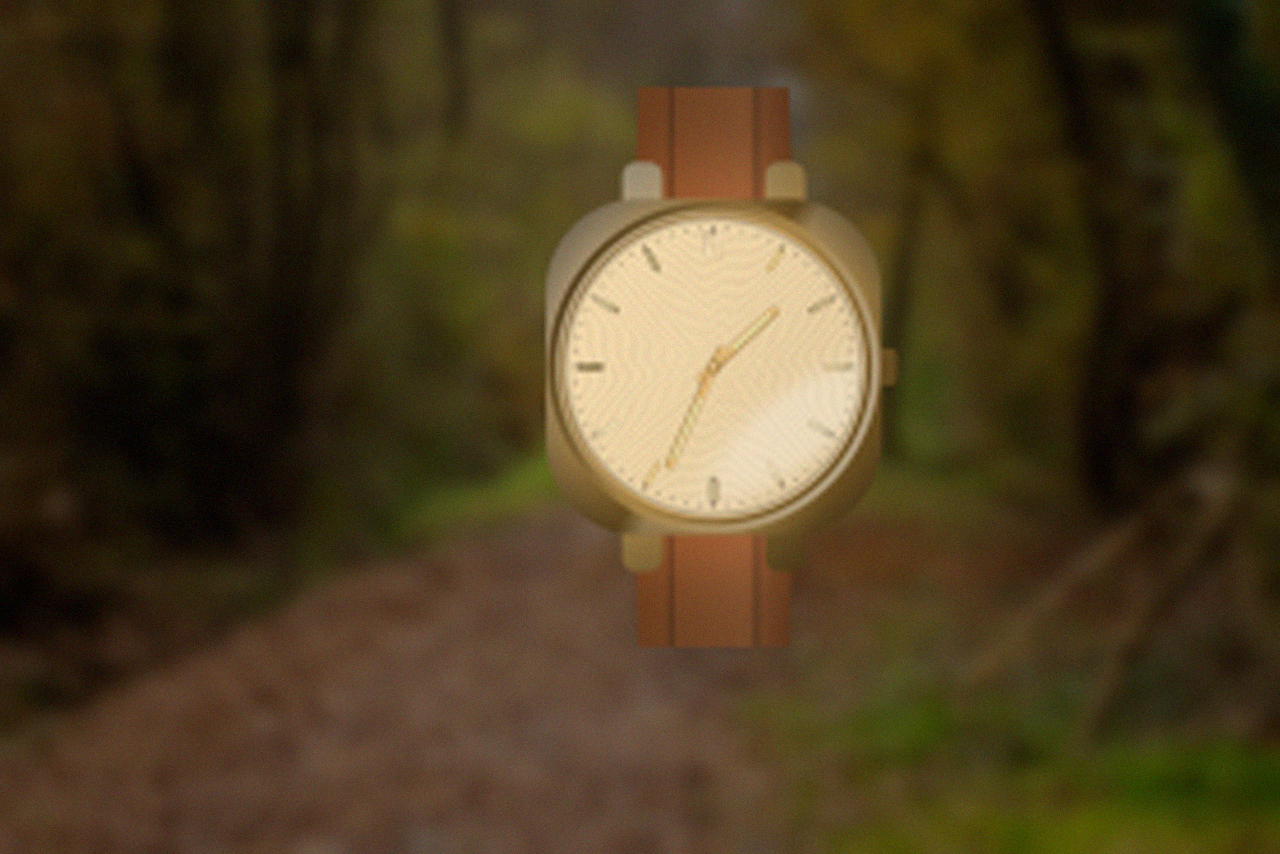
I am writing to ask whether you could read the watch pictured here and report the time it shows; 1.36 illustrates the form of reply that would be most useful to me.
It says 1.34
